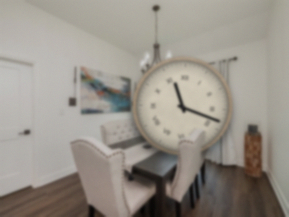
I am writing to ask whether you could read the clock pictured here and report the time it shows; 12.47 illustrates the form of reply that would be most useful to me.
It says 11.18
